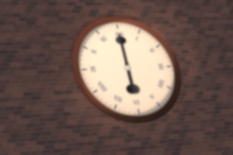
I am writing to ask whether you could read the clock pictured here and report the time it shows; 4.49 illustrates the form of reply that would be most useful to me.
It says 6.00
